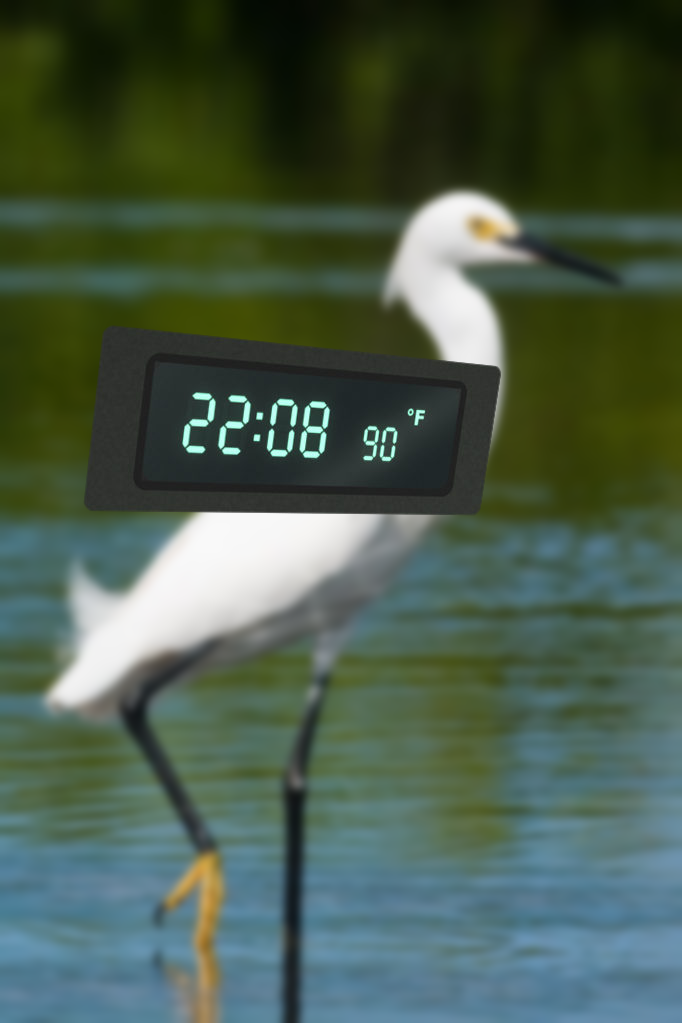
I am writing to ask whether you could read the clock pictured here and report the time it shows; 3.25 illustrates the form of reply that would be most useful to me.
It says 22.08
